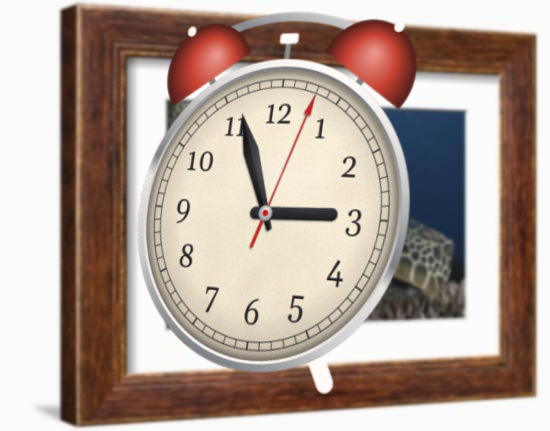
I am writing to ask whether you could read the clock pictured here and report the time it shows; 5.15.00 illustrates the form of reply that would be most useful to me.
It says 2.56.03
